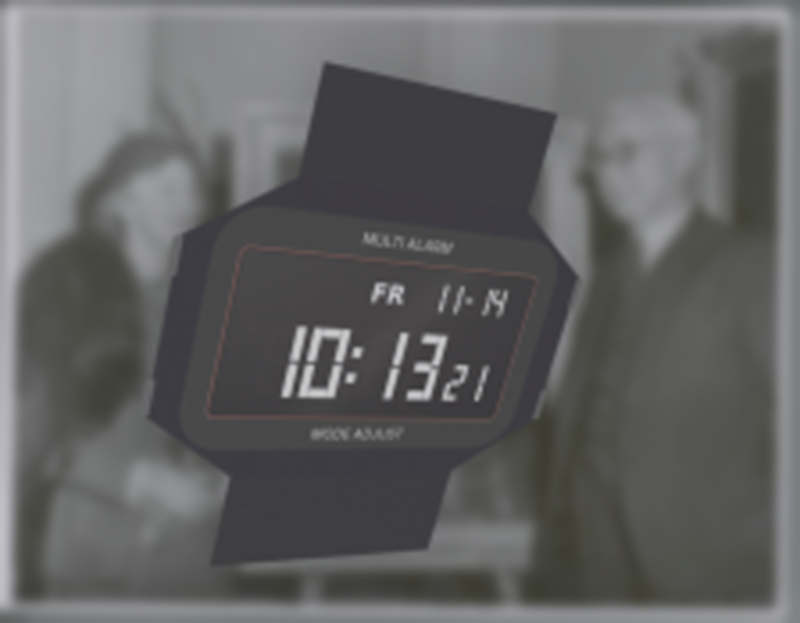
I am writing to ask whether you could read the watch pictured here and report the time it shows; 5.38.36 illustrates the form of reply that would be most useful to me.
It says 10.13.21
